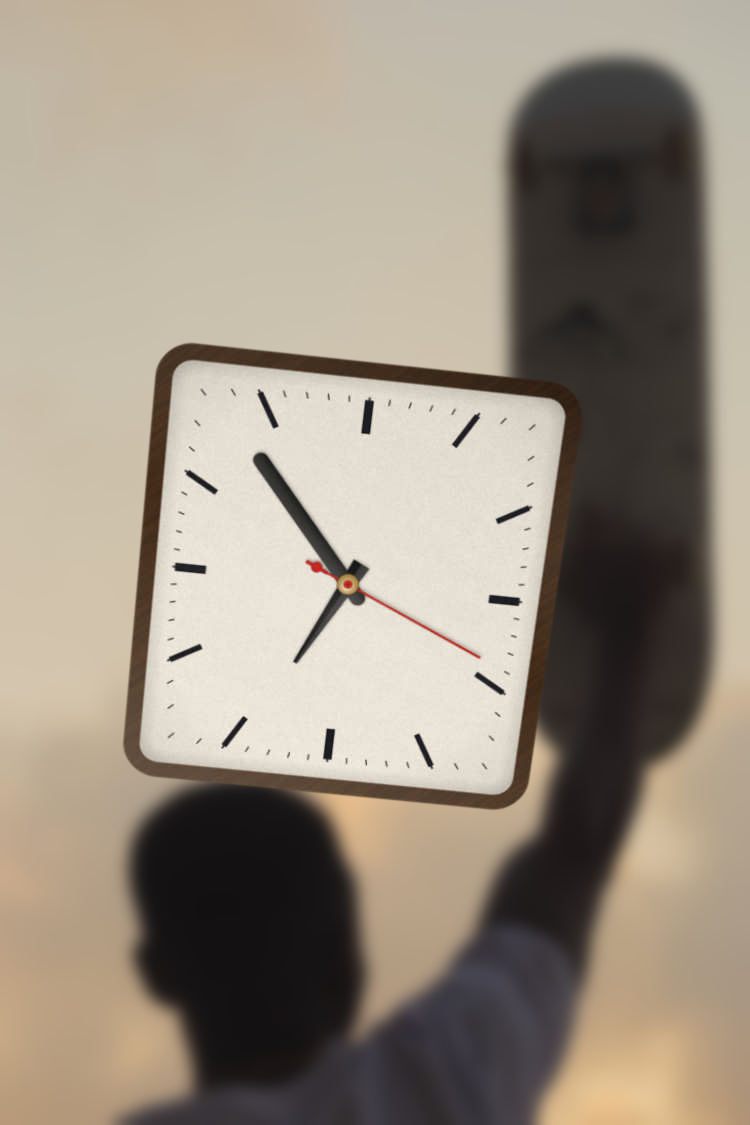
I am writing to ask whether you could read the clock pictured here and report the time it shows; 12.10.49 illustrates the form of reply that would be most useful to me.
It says 6.53.19
